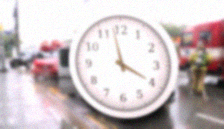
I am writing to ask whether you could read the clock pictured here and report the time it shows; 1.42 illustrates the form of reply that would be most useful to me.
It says 3.58
